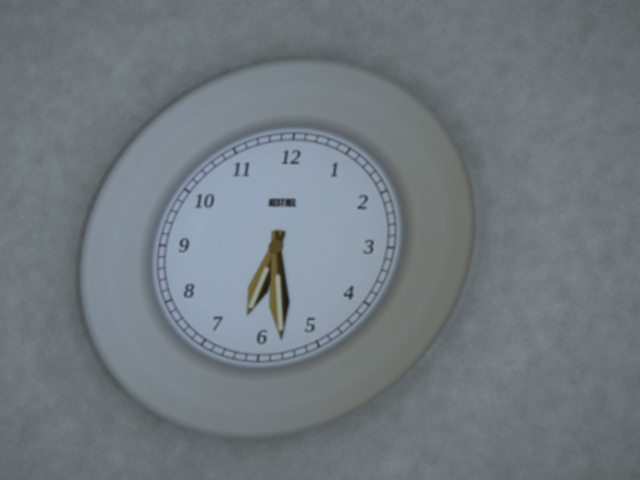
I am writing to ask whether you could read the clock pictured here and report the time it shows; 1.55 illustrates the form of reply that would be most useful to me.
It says 6.28
